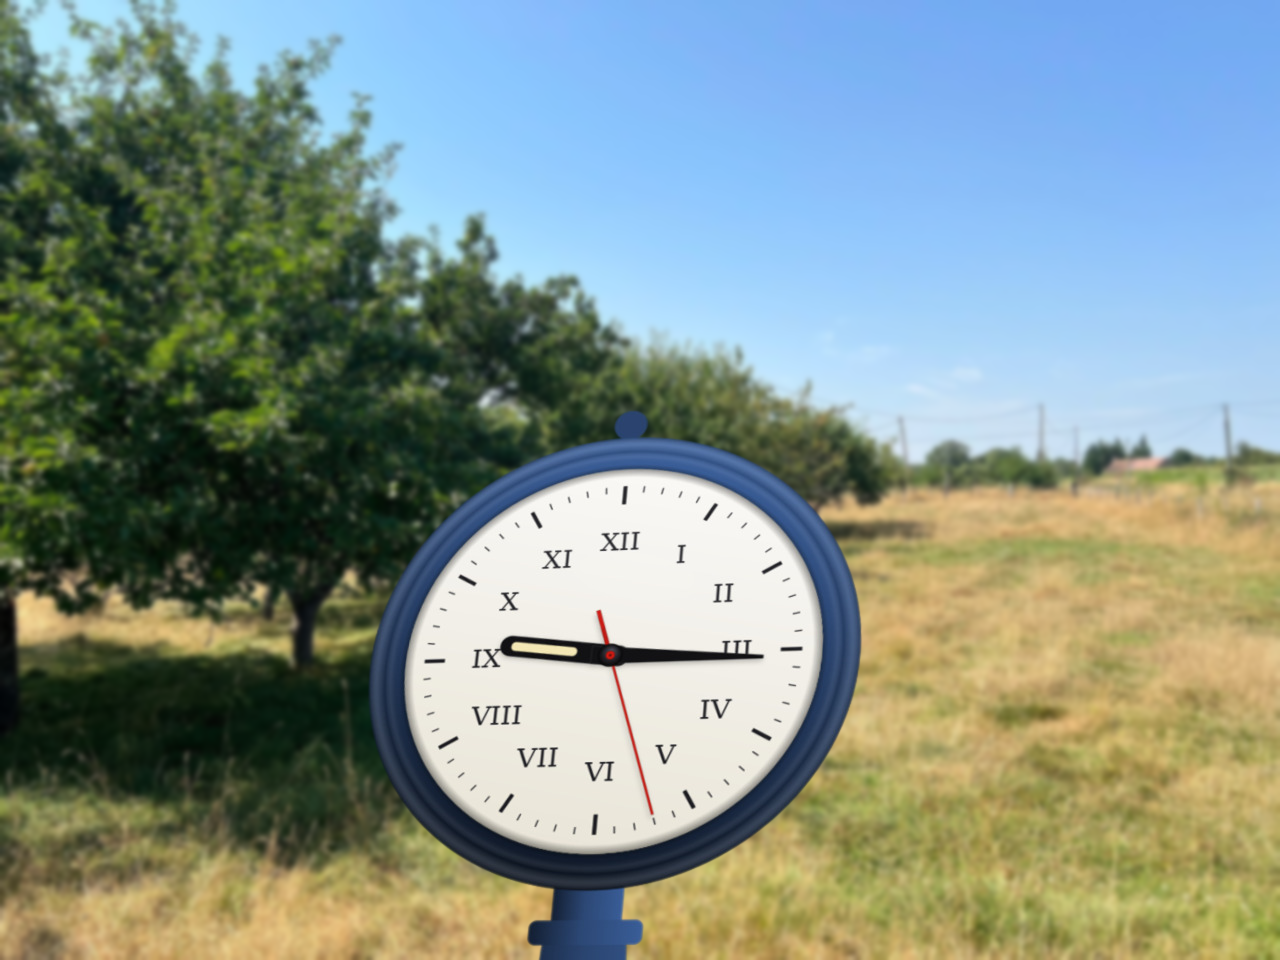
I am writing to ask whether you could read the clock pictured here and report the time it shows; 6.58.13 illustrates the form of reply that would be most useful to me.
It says 9.15.27
